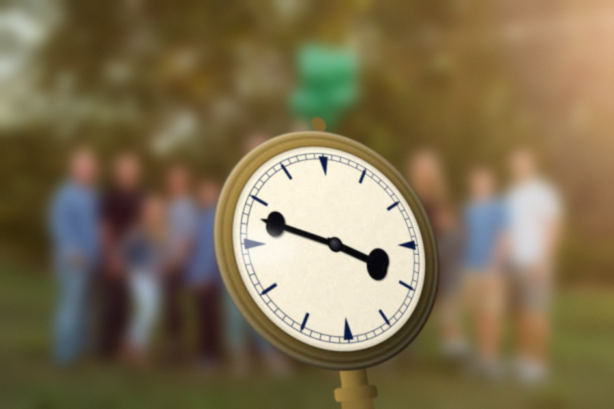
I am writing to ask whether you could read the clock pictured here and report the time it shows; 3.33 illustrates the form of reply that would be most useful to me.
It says 3.48
